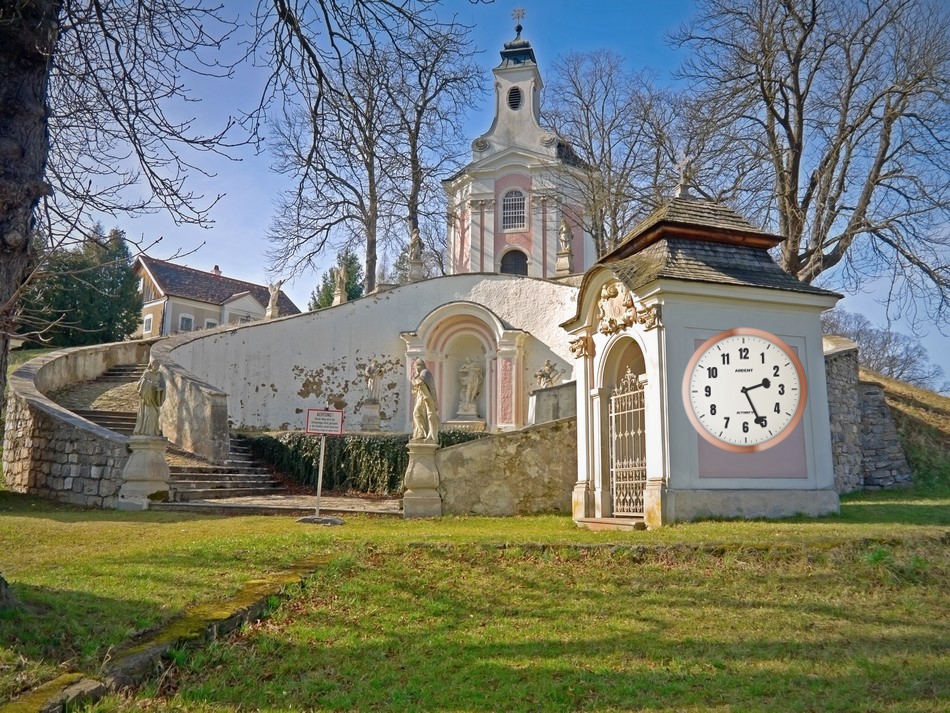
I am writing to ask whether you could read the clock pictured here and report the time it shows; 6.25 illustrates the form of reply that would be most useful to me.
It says 2.26
